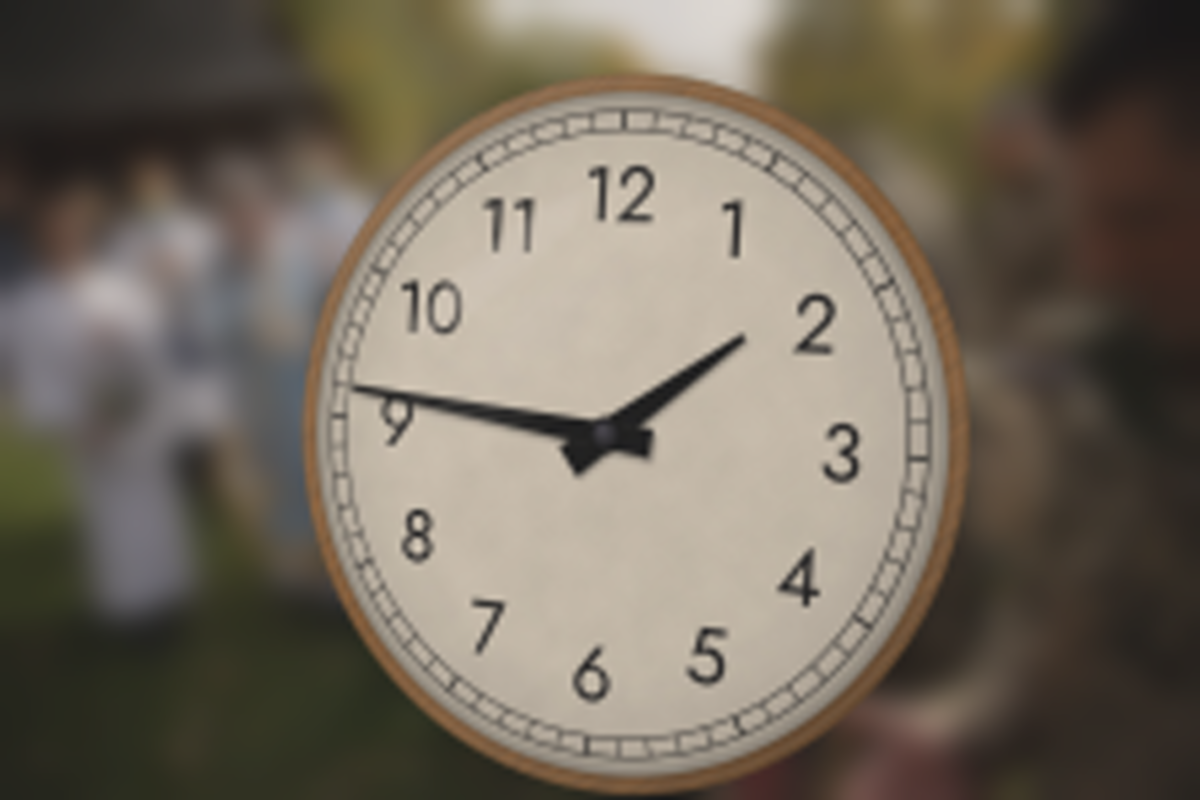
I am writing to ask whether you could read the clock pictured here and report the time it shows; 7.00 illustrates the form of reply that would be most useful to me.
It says 1.46
